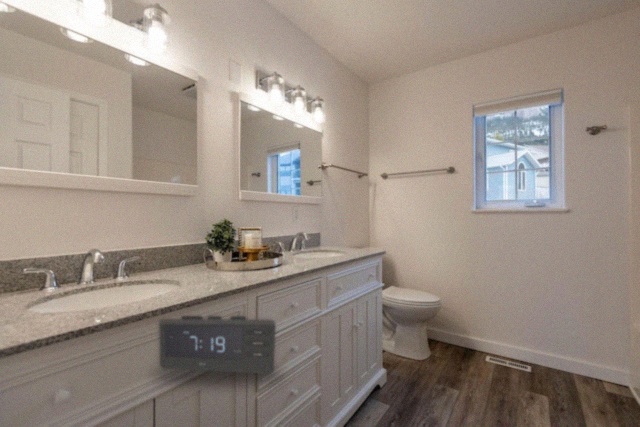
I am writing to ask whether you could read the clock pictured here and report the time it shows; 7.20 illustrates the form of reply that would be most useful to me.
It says 7.19
